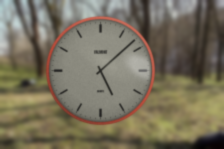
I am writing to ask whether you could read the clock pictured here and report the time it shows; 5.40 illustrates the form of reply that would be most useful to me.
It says 5.08
